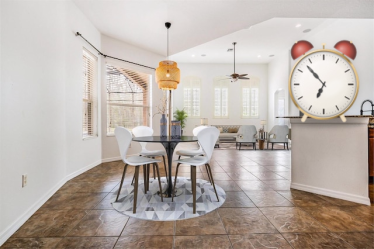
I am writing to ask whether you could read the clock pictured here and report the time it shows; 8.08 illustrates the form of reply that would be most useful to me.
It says 6.53
